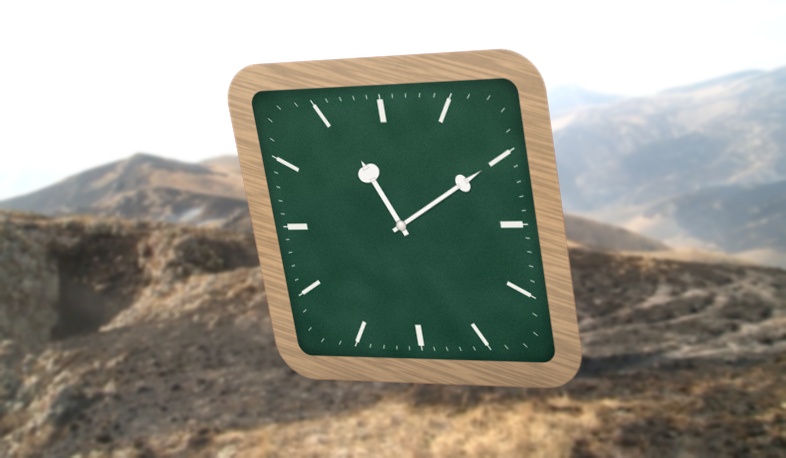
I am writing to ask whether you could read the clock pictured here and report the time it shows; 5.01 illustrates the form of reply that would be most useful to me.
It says 11.10
